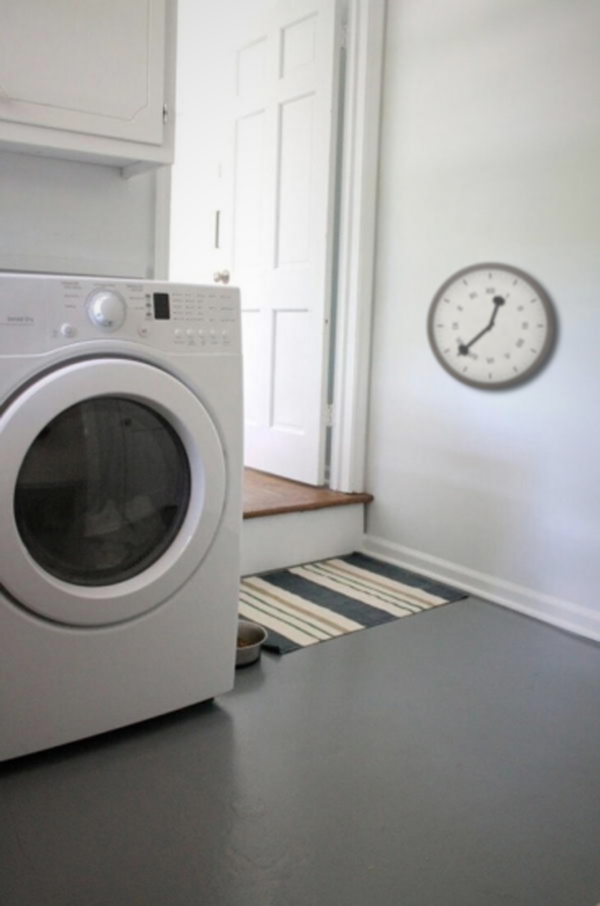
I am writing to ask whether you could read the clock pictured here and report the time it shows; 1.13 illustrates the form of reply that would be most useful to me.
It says 12.38
